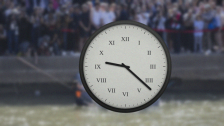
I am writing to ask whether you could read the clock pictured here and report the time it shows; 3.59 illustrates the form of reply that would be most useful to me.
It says 9.22
